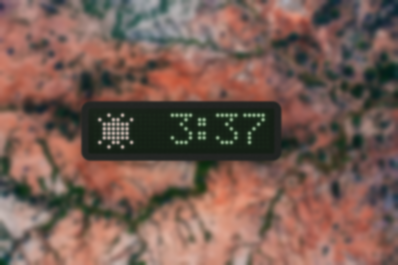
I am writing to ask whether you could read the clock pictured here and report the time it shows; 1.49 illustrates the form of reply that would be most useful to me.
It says 3.37
